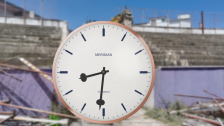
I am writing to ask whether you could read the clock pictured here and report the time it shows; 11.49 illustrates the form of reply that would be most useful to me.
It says 8.31
